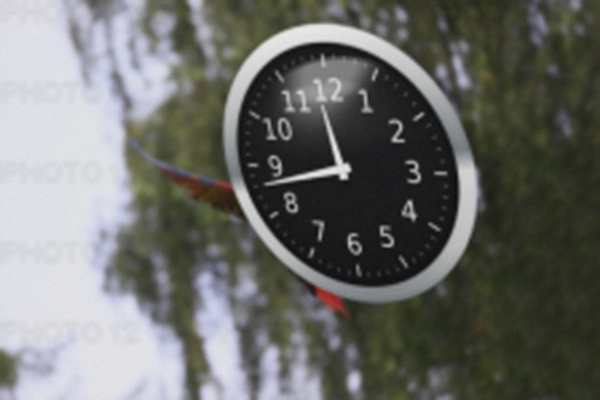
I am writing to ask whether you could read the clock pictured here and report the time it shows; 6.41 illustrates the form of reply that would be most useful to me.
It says 11.43
